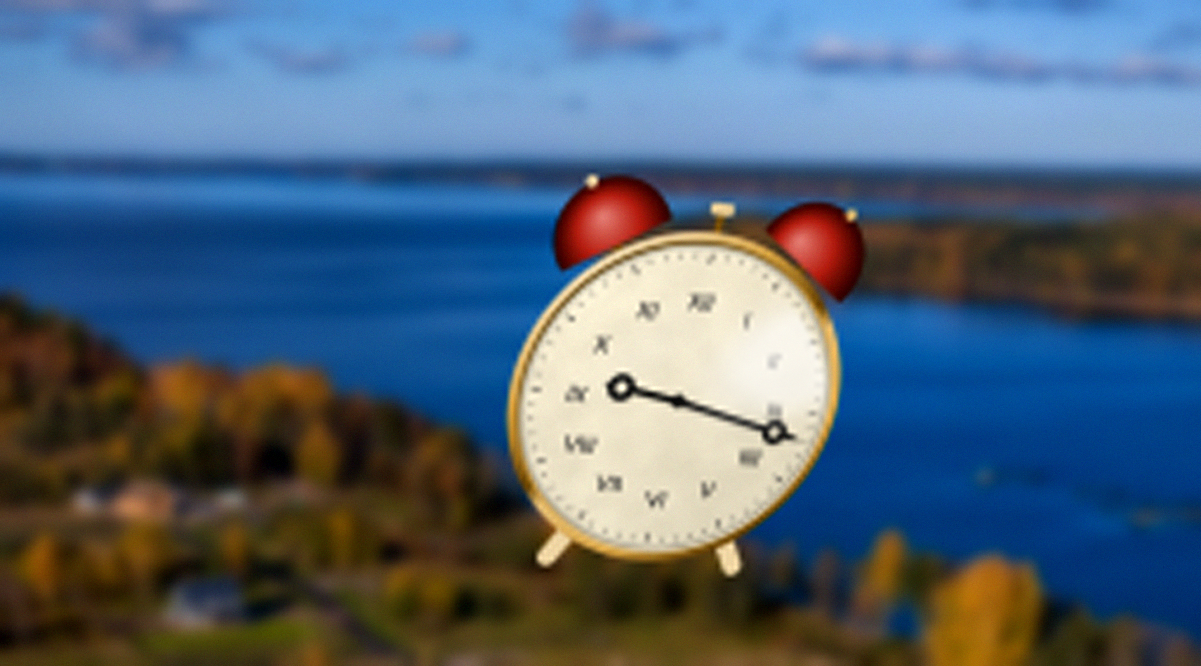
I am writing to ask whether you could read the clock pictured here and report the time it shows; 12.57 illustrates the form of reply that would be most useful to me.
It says 9.17
